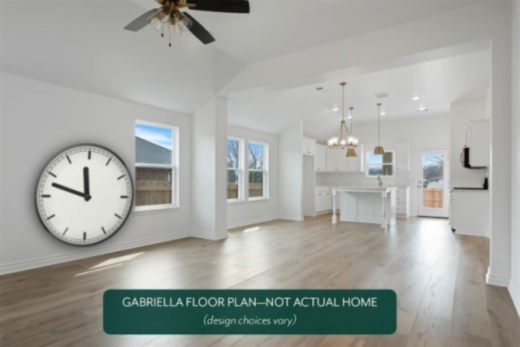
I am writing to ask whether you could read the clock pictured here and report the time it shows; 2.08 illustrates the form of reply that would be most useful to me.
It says 11.48
